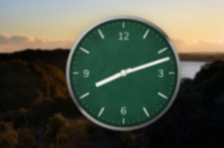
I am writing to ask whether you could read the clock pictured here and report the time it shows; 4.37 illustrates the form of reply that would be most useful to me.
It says 8.12
